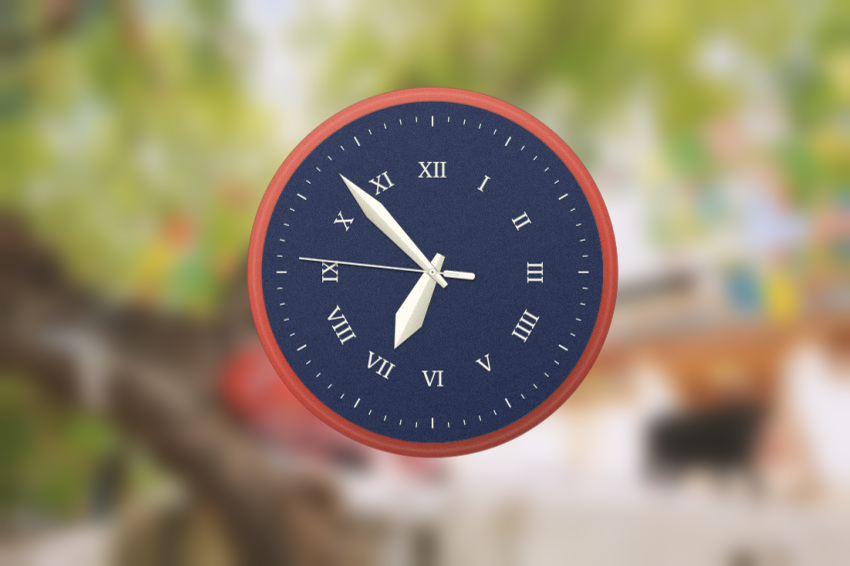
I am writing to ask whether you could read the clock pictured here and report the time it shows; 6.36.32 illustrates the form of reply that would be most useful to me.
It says 6.52.46
